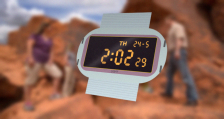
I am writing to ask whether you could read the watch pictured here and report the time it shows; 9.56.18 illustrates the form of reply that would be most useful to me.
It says 2.02.29
